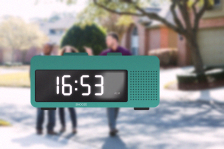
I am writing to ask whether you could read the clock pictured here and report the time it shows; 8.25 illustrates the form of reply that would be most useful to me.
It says 16.53
